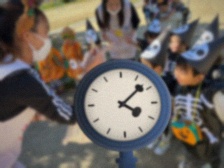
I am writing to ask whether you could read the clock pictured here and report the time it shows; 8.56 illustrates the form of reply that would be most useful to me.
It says 4.08
